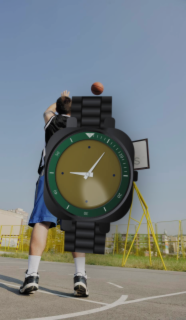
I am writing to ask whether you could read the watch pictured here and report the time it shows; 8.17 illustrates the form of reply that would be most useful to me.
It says 9.06
